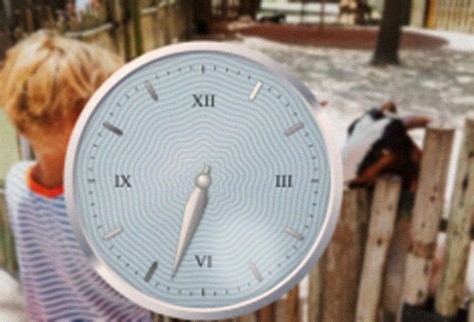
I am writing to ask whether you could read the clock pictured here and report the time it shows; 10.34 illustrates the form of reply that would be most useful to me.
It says 6.33
